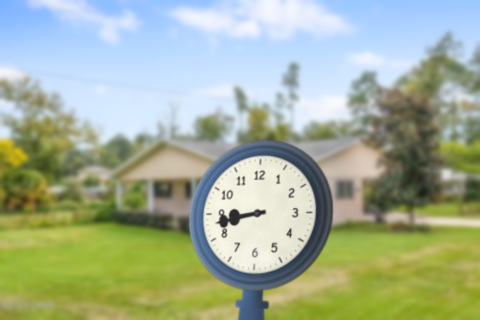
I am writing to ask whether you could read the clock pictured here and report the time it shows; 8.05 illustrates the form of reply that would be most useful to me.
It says 8.43
